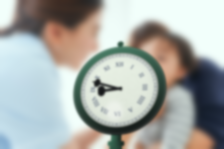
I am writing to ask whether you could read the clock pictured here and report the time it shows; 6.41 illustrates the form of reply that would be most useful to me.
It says 8.48
